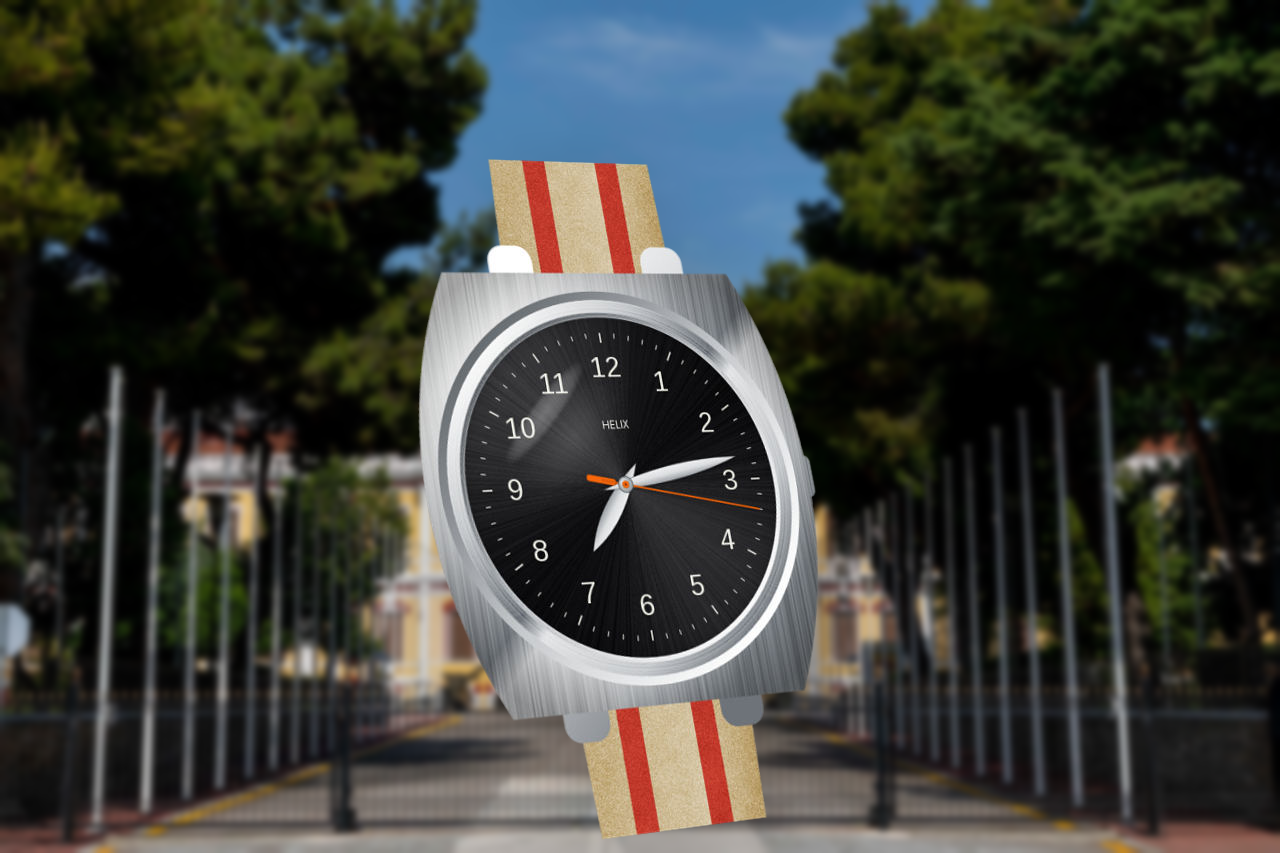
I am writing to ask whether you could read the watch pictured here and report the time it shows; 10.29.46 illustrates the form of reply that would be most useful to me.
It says 7.13.17
